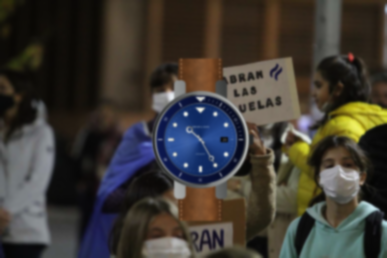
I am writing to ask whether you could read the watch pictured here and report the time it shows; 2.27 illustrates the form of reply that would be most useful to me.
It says 10.25
